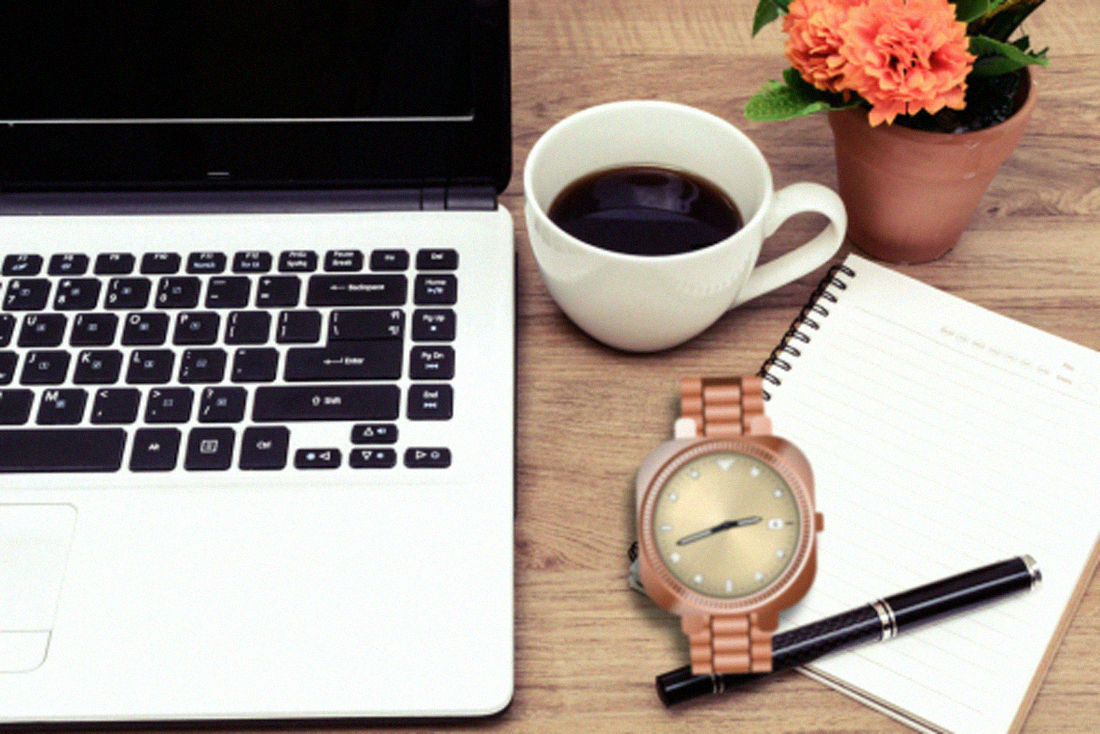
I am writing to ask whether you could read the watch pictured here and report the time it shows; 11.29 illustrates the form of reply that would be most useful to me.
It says 2.42
